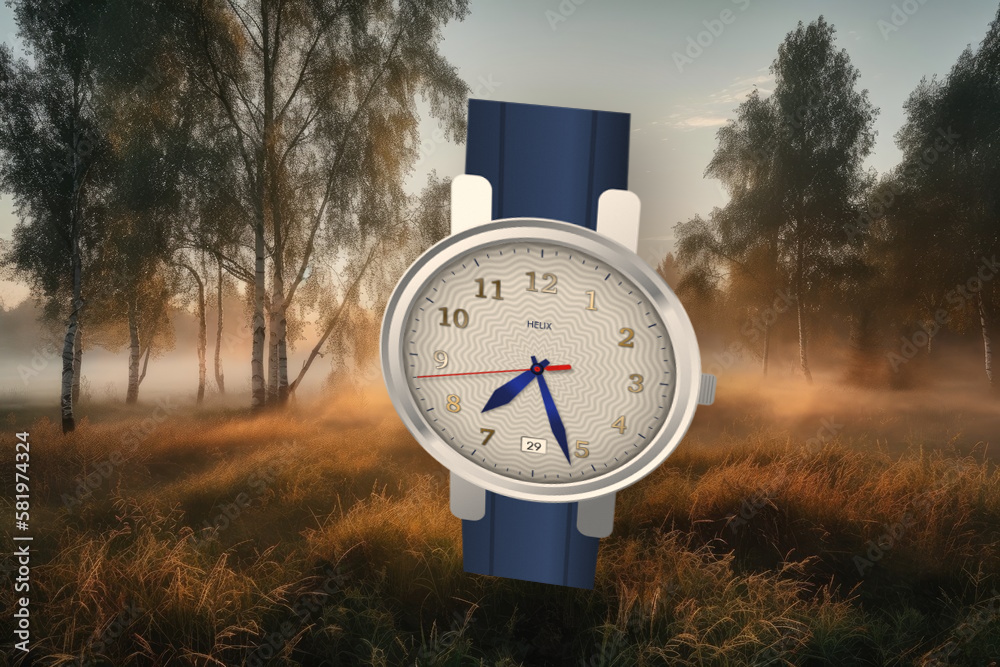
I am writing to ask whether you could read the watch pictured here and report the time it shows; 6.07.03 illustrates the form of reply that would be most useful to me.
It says 7.26.43
